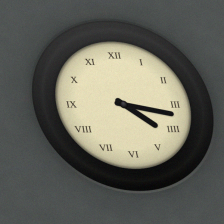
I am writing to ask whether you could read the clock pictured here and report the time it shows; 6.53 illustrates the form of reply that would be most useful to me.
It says 4.17
